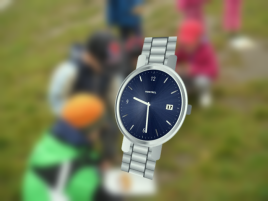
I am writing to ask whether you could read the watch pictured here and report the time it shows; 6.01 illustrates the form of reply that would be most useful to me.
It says 9.29
